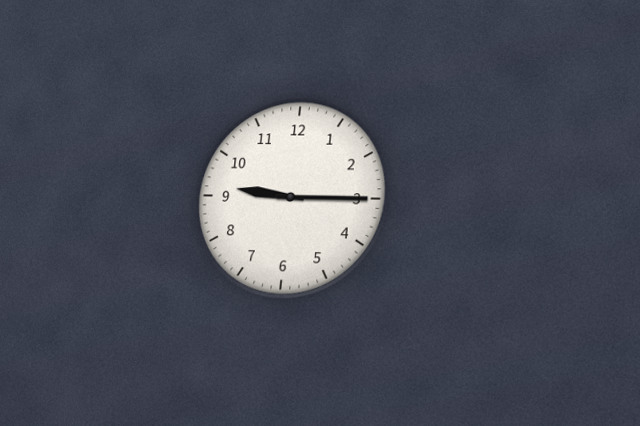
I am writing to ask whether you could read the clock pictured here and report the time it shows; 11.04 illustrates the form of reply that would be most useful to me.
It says 9.15
